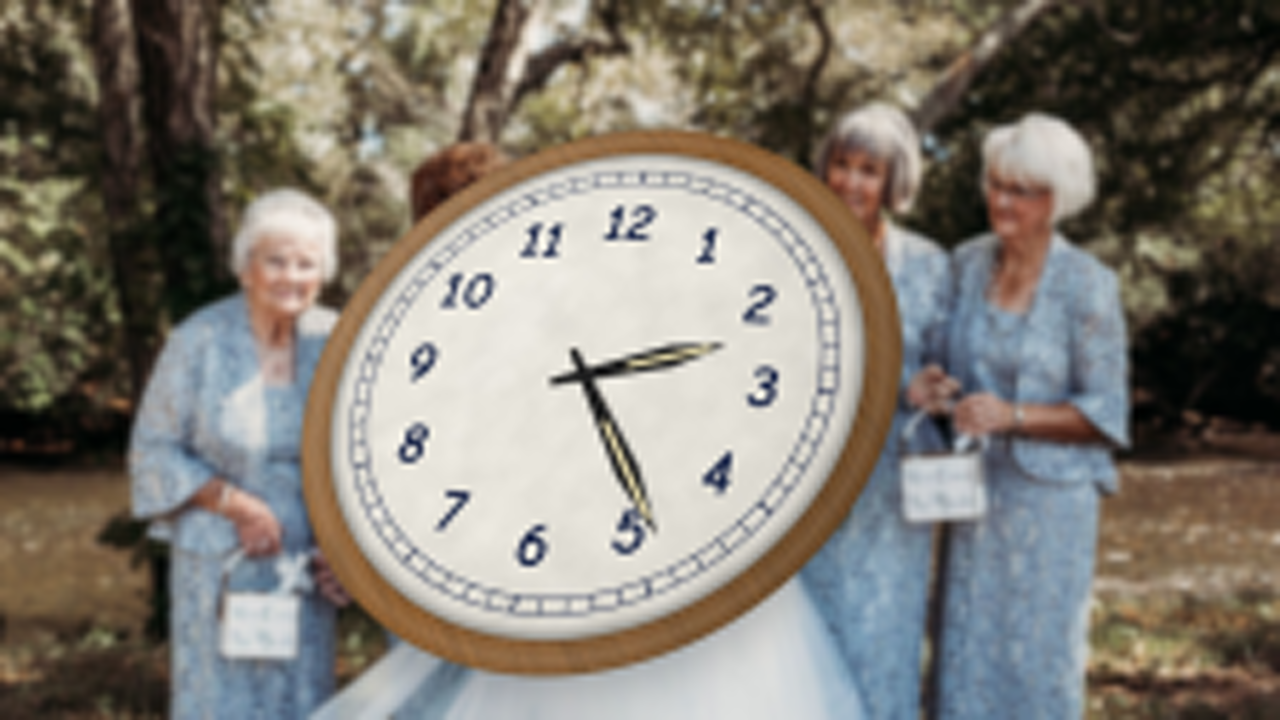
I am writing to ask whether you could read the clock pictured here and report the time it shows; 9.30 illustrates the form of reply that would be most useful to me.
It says 2.24
